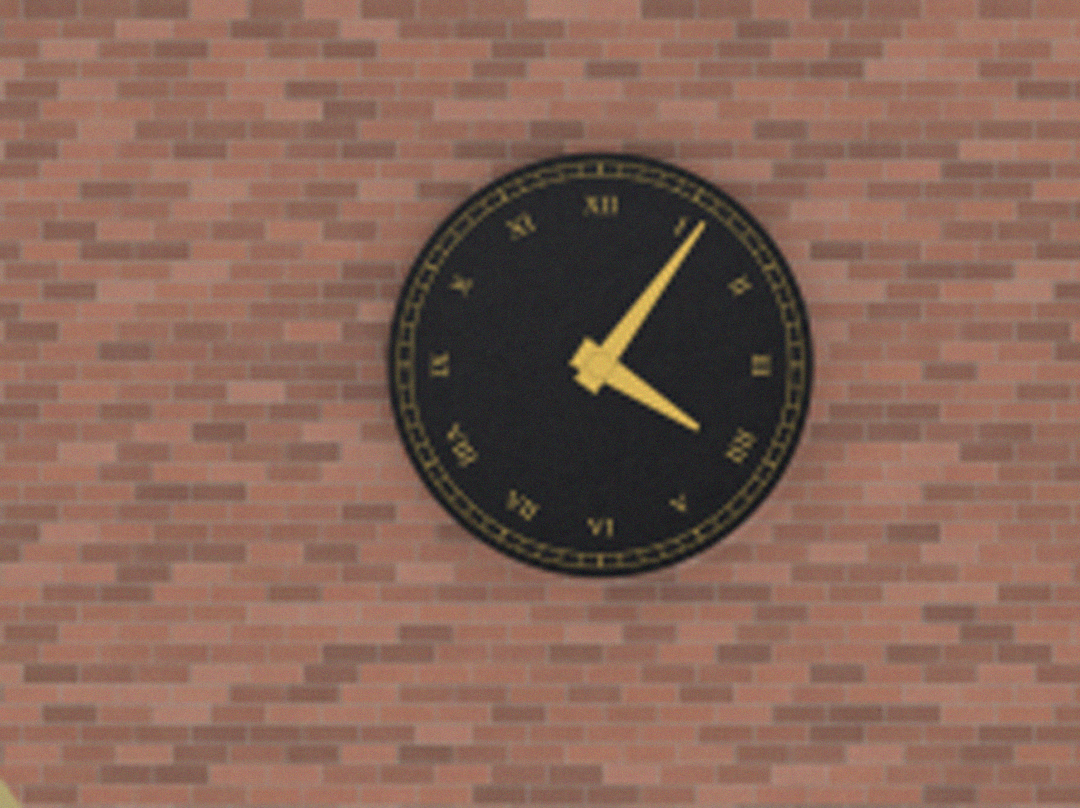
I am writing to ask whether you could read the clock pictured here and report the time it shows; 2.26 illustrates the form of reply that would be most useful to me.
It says 4.06
